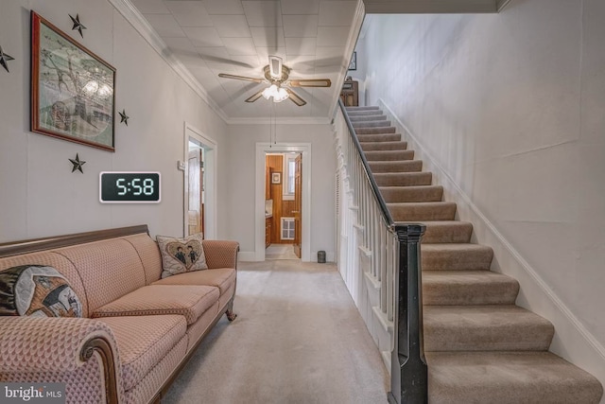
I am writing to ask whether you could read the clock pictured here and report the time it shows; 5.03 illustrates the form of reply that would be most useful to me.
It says 5.58
